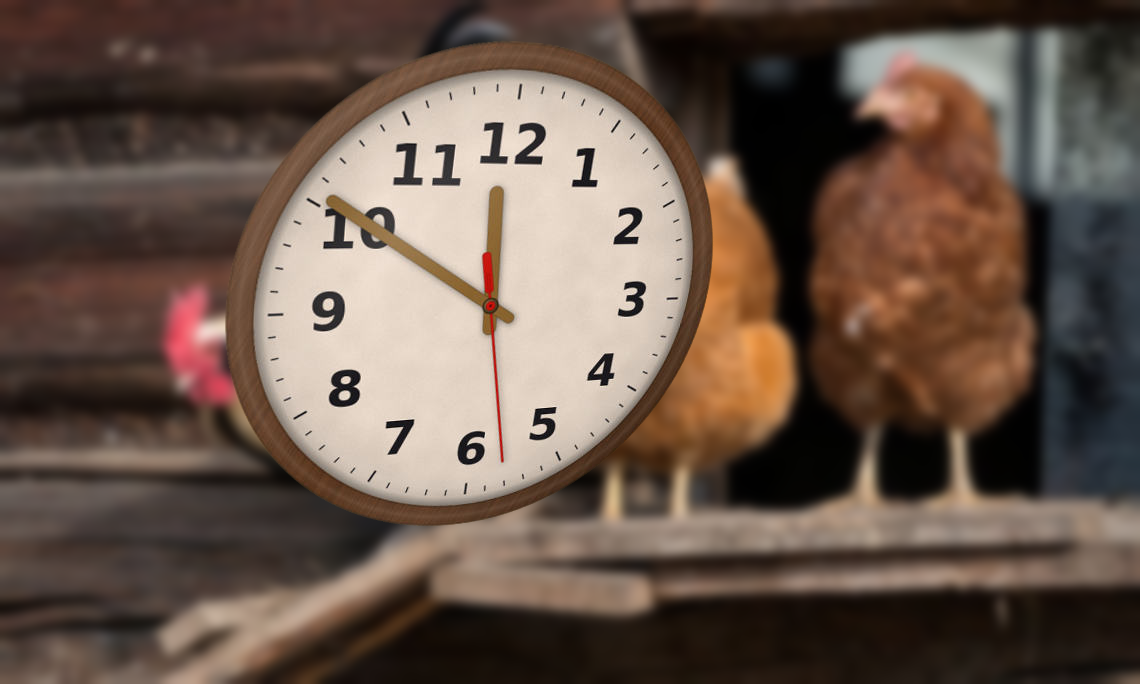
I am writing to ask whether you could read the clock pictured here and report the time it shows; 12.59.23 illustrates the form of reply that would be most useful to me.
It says 11.50.28
